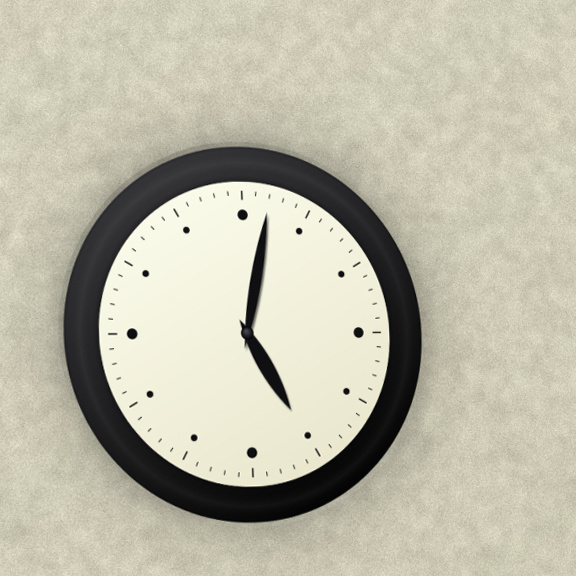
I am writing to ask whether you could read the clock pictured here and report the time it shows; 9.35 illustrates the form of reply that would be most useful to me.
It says 5.02
